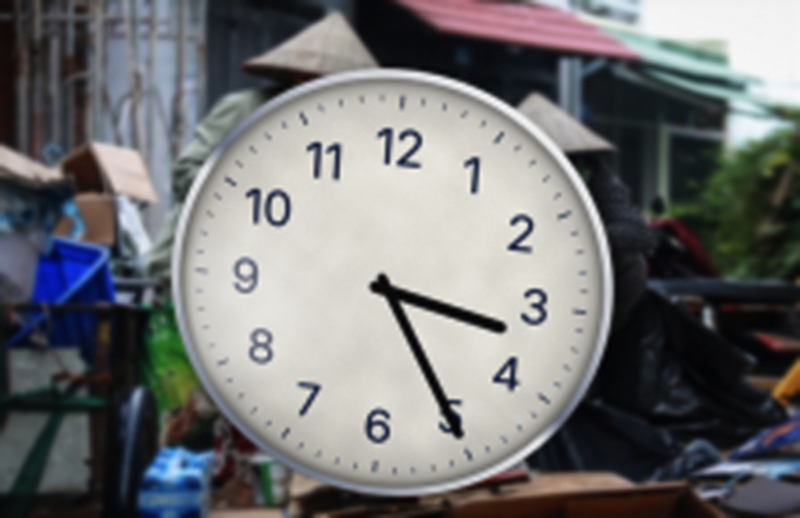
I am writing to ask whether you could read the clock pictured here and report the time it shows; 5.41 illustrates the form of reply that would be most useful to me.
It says 3.25
